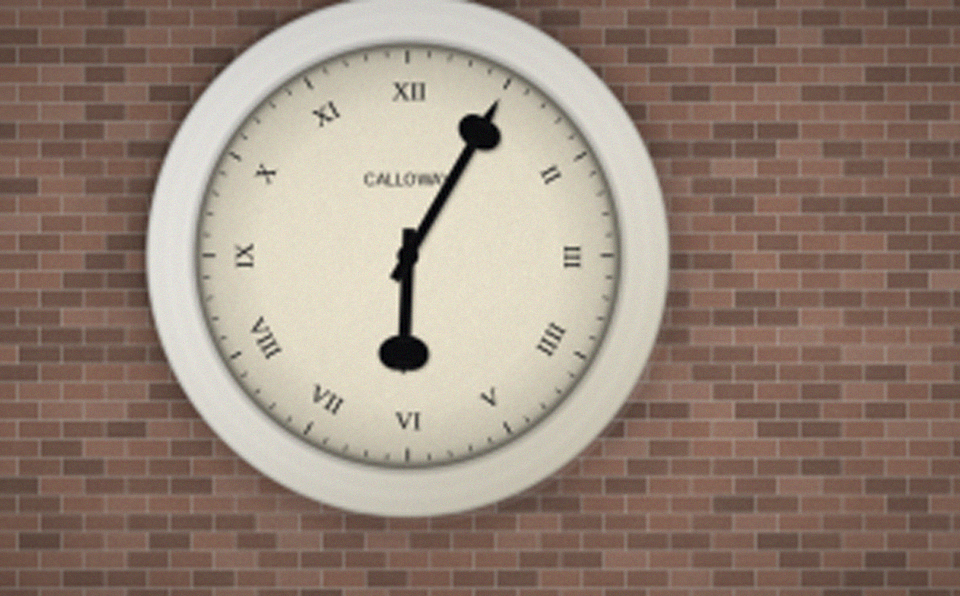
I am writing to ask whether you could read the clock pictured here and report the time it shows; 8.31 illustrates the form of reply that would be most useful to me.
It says 6.05
